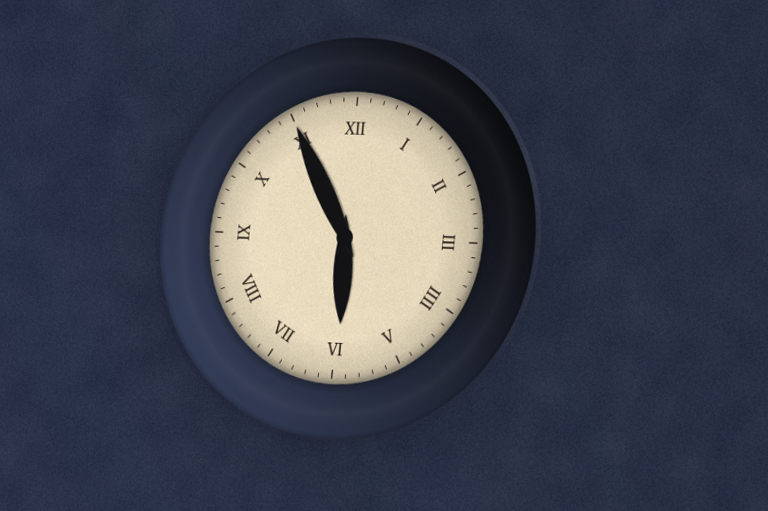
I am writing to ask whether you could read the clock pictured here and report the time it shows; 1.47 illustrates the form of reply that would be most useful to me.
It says 5.55
